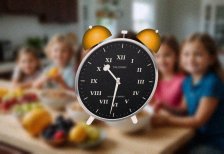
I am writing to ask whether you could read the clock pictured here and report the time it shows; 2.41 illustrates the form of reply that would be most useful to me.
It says 10.31
